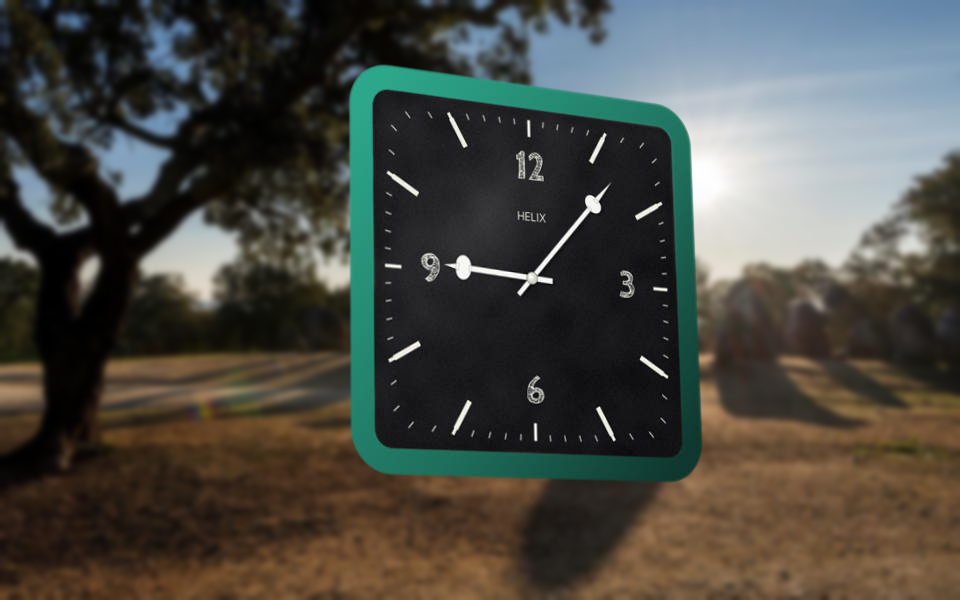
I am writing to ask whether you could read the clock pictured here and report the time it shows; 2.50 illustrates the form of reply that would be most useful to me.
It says 9.07
